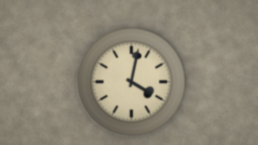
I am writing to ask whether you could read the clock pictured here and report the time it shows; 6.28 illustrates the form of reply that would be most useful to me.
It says 4.02
